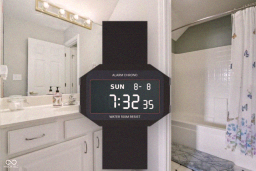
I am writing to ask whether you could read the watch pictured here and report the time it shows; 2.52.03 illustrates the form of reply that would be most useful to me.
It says 7.32.35
